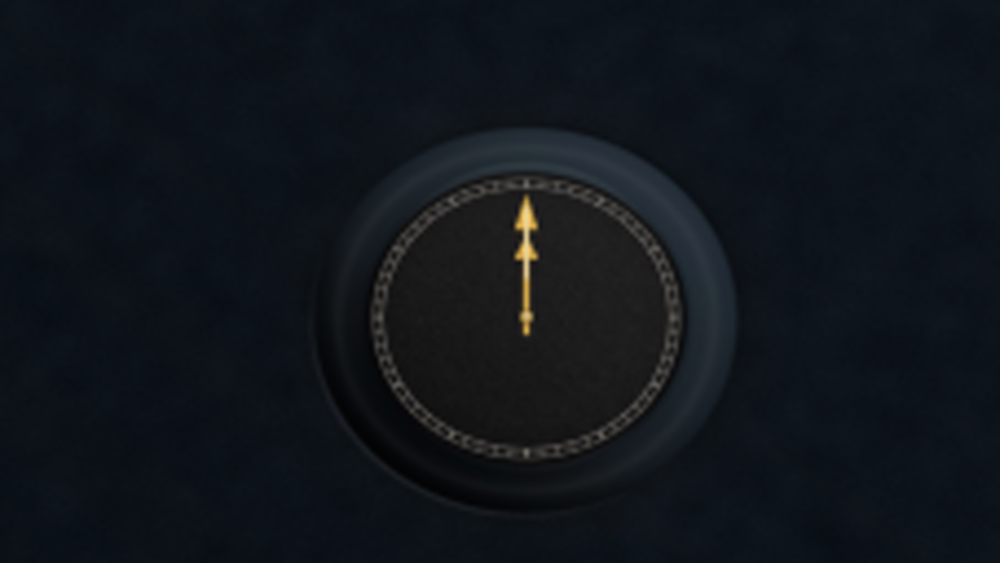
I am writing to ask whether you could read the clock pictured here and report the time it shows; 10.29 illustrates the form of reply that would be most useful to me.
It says 12.00
